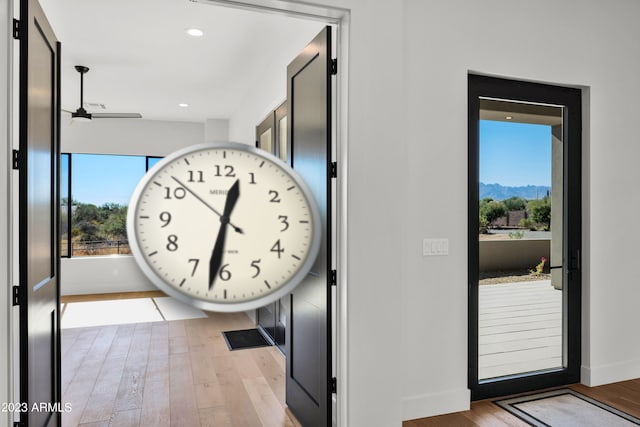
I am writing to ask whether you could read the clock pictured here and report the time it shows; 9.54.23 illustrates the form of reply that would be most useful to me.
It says 12.31.52
